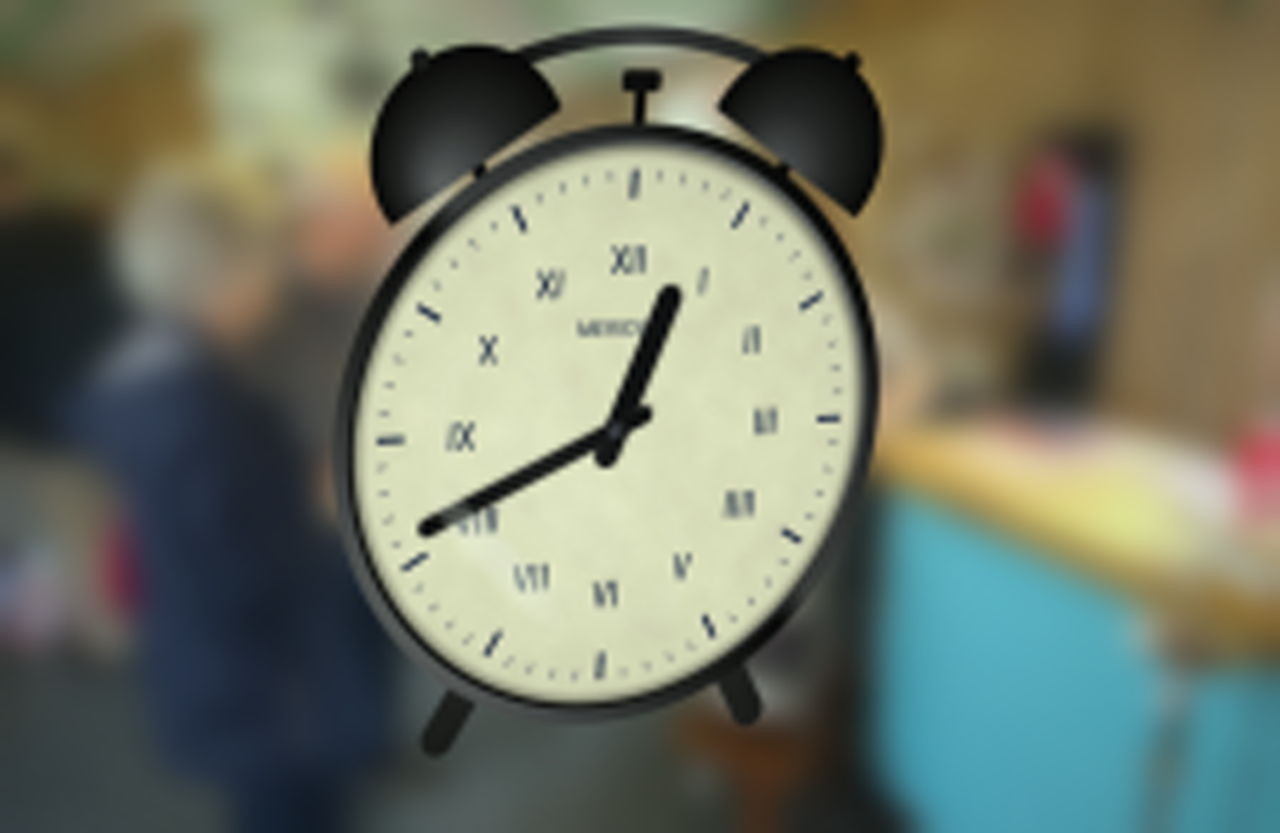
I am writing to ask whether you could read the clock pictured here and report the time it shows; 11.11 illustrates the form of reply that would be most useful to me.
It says 12.41
